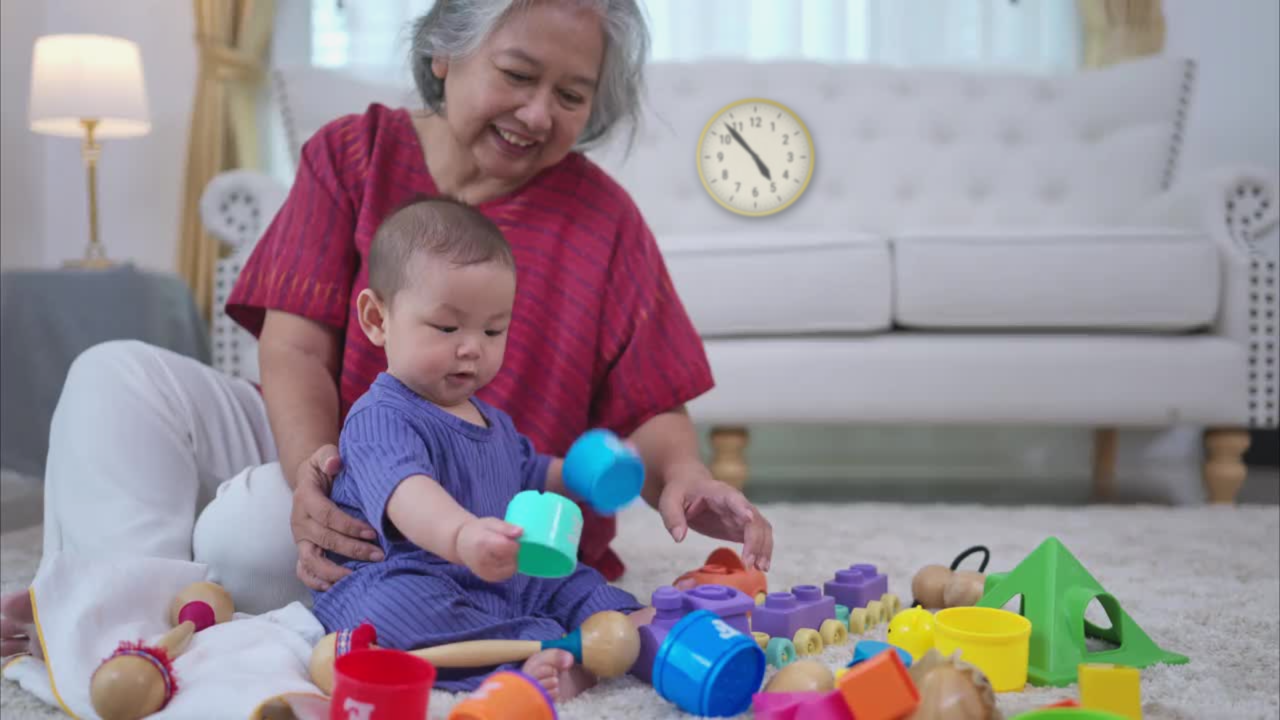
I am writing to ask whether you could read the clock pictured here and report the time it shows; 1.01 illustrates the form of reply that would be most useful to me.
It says 4.53
